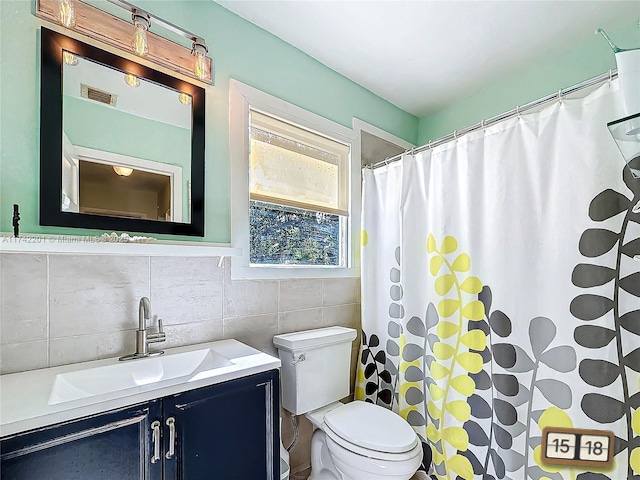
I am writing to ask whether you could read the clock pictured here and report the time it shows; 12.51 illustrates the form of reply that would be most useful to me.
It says 15.18
